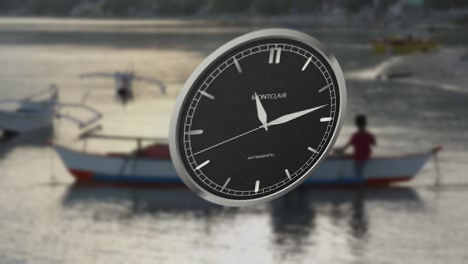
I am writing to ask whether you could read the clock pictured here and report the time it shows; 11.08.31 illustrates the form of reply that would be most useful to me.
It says 11.12.42
